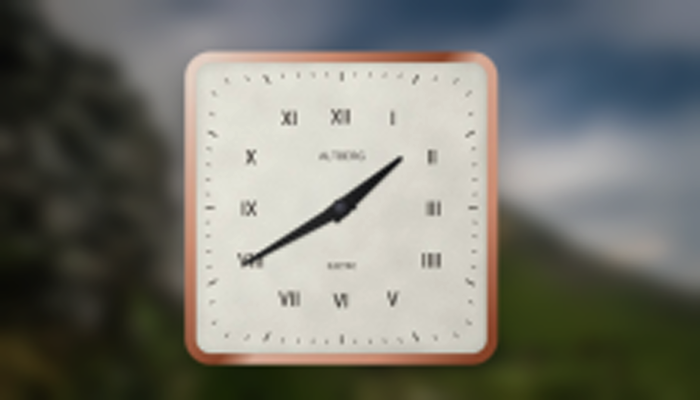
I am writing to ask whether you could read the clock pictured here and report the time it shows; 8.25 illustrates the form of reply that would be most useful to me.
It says 1.40
